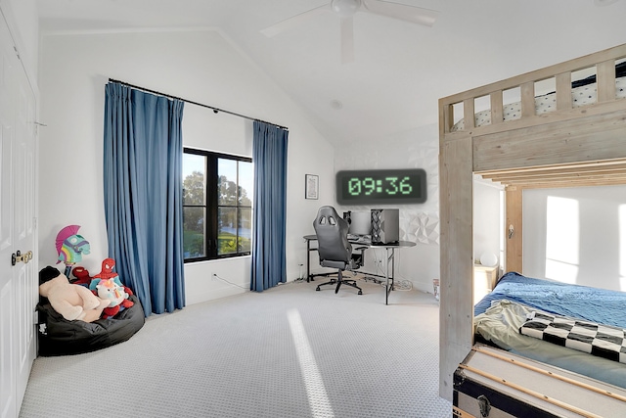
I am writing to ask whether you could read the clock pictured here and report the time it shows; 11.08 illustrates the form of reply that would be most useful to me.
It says 9.36
